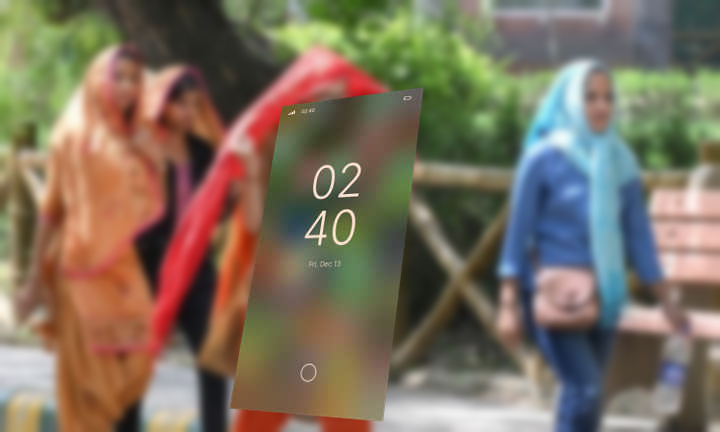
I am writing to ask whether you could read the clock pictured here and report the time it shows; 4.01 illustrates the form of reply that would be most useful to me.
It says 2.40
